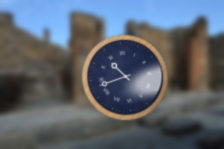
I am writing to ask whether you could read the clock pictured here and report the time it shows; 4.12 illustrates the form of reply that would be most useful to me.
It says 10.43
